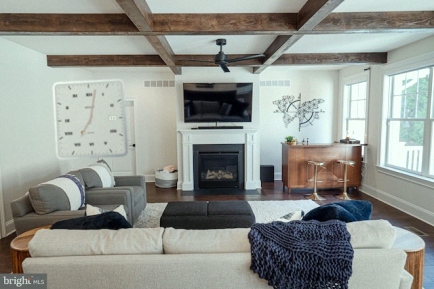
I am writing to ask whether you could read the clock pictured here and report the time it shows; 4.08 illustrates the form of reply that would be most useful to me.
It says 7.02
